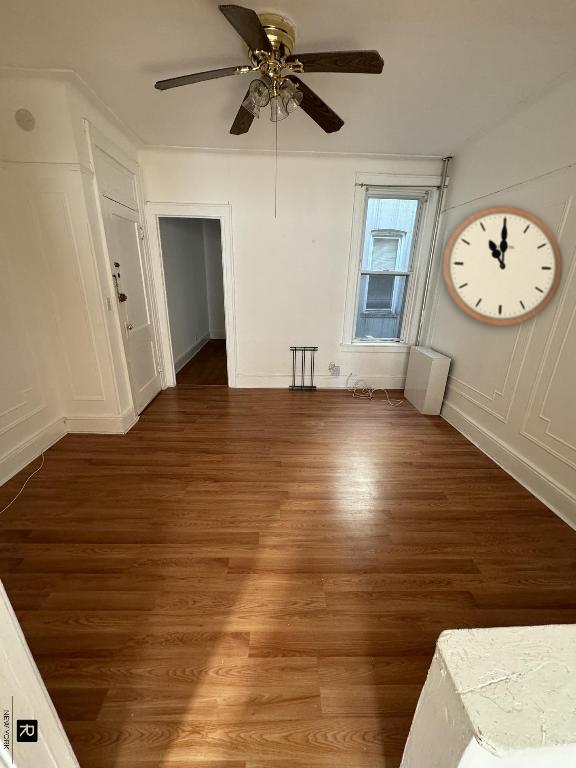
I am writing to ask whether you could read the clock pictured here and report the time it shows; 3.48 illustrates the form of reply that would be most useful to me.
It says 11.00
